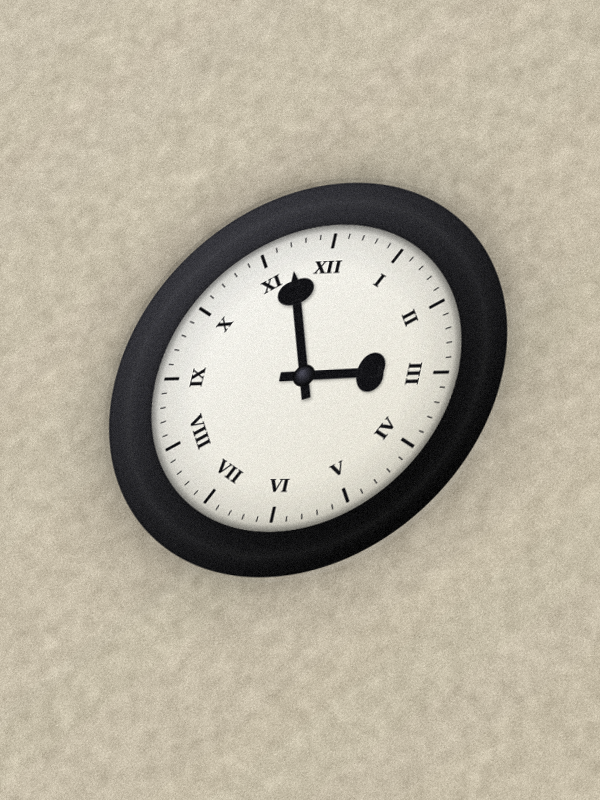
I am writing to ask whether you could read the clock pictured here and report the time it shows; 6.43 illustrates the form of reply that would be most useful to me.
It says 2.57
